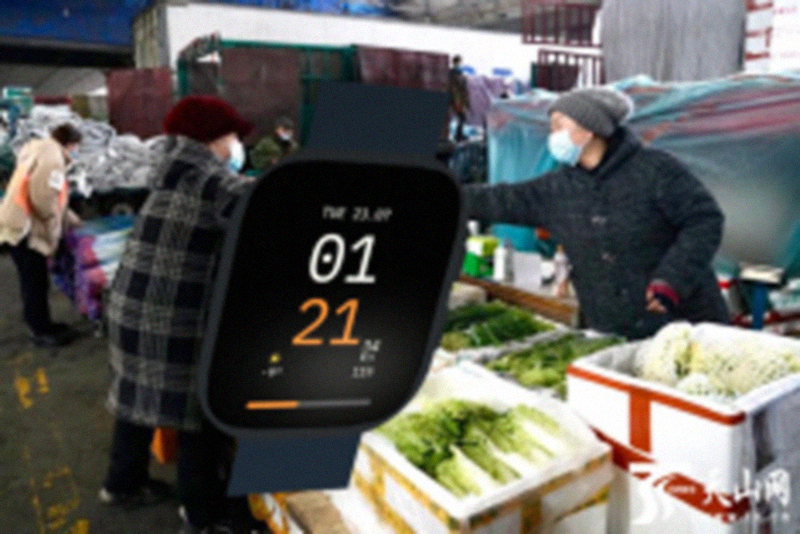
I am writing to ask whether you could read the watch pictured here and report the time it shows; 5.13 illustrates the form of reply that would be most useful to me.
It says 1.21
